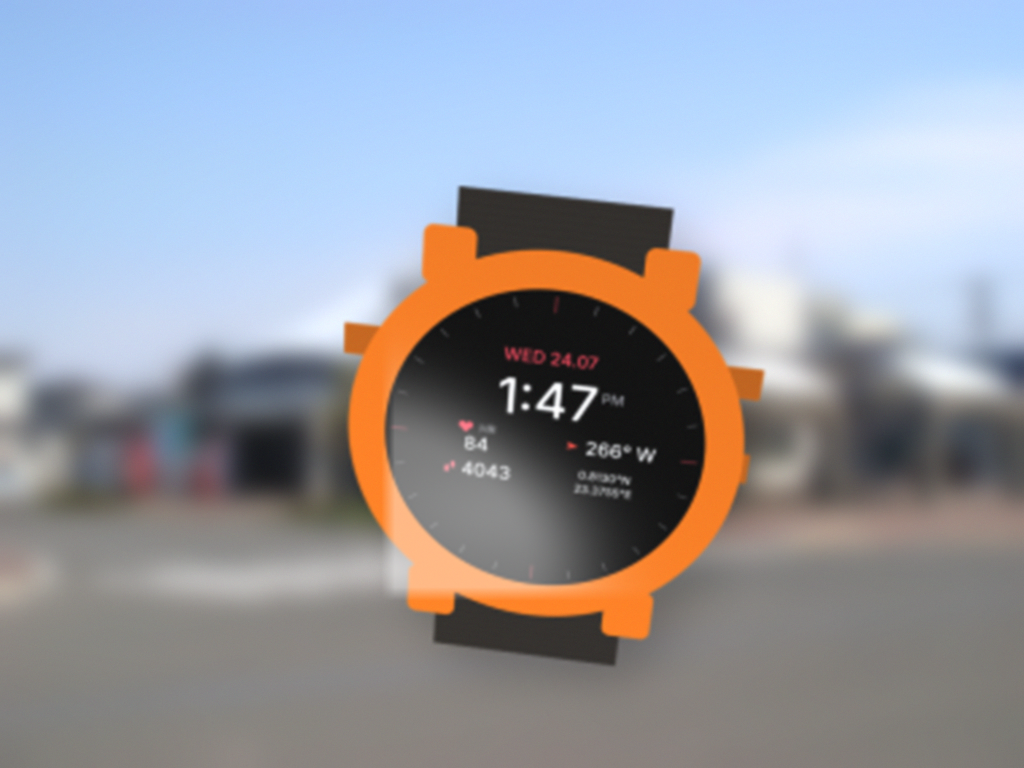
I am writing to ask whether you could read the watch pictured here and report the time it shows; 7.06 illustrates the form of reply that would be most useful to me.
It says 1.47
